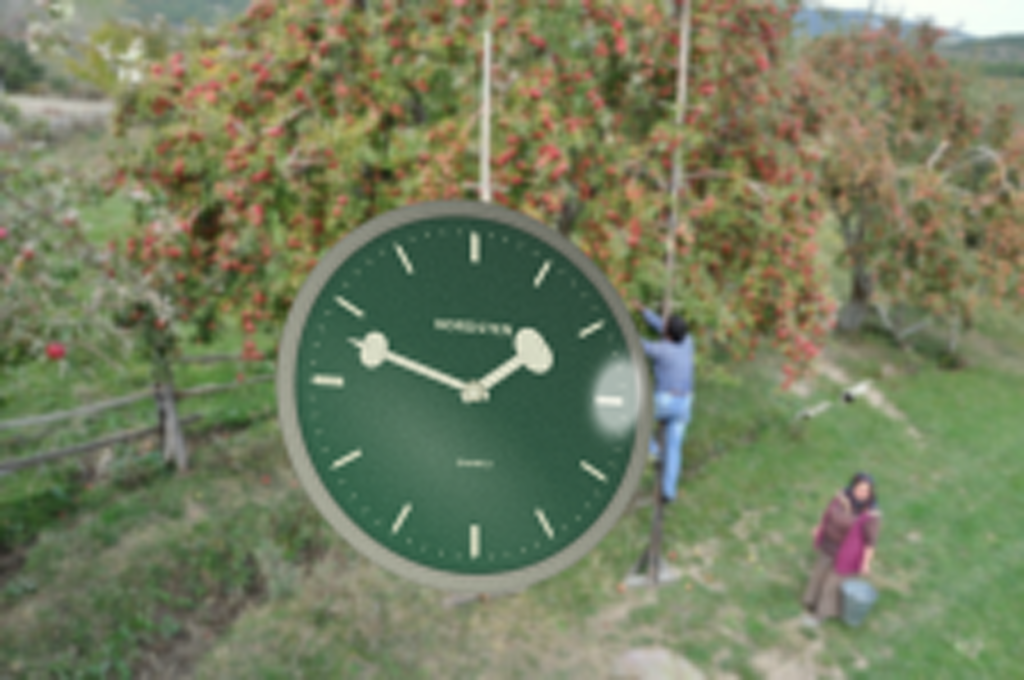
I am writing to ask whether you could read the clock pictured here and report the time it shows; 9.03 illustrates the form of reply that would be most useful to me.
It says 1.48
